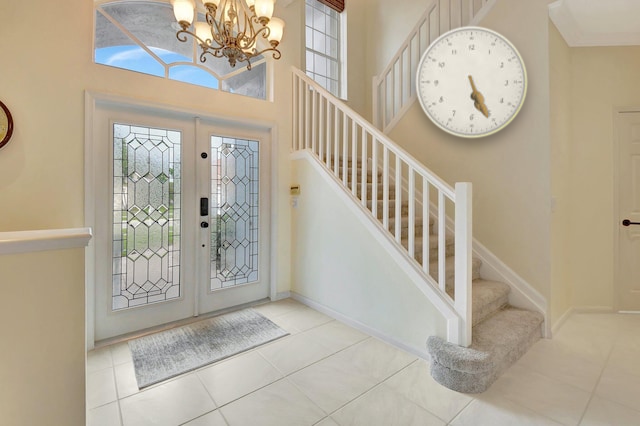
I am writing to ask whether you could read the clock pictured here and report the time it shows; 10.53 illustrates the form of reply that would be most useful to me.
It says 5.26
